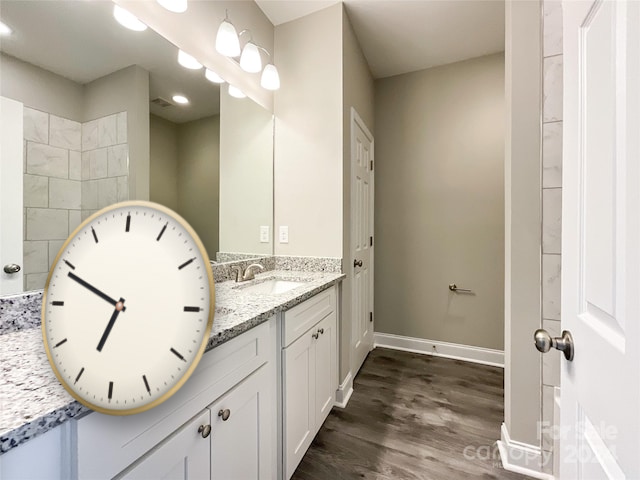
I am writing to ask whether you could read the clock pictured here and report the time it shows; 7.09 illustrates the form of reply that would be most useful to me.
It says 6.49
